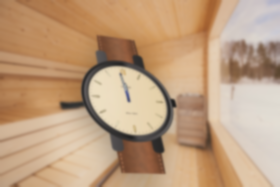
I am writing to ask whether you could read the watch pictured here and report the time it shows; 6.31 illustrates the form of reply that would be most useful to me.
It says 11.59
